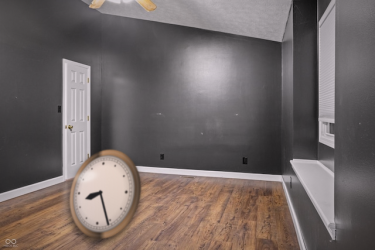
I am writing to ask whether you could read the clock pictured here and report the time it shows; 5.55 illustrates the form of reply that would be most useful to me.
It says 8.26
